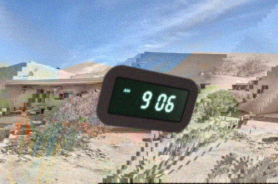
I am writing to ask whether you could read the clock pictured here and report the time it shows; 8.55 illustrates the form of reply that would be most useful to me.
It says 9.06
